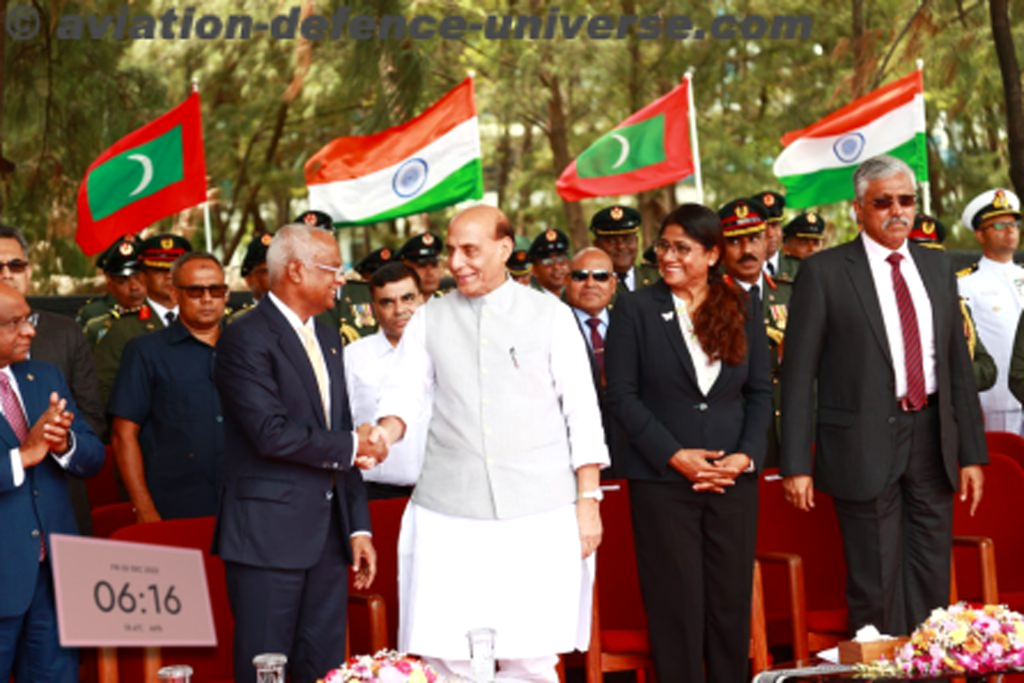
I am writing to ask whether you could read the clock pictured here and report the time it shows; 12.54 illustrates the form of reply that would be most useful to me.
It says 6.16
